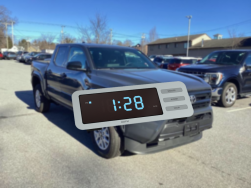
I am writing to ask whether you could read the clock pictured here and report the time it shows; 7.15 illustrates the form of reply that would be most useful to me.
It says 1.28
